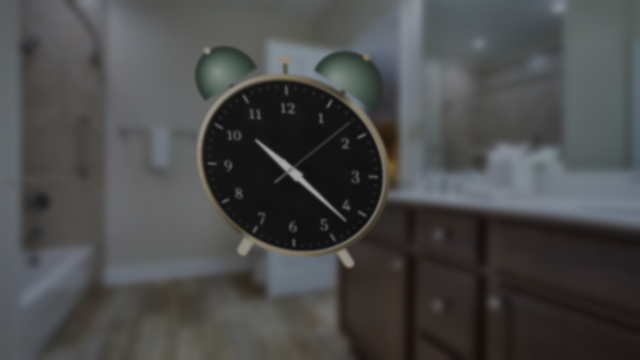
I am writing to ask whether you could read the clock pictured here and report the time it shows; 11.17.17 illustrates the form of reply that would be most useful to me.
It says 10.22.08
